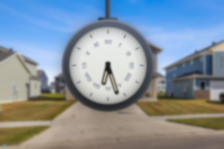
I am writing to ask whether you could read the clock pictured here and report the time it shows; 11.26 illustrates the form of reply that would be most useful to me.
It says 6.27
